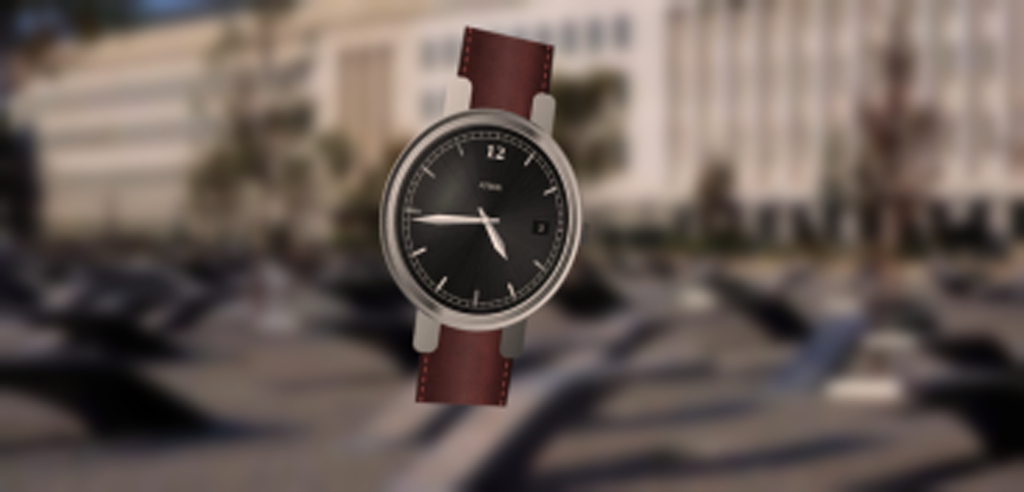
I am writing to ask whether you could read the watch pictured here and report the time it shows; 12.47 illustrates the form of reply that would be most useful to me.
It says 4.44
